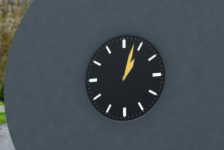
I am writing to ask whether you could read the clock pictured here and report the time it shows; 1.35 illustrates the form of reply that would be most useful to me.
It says 1.03
